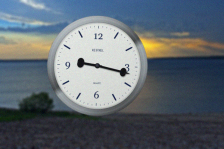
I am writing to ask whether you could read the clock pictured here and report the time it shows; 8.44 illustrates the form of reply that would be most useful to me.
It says 9.17
